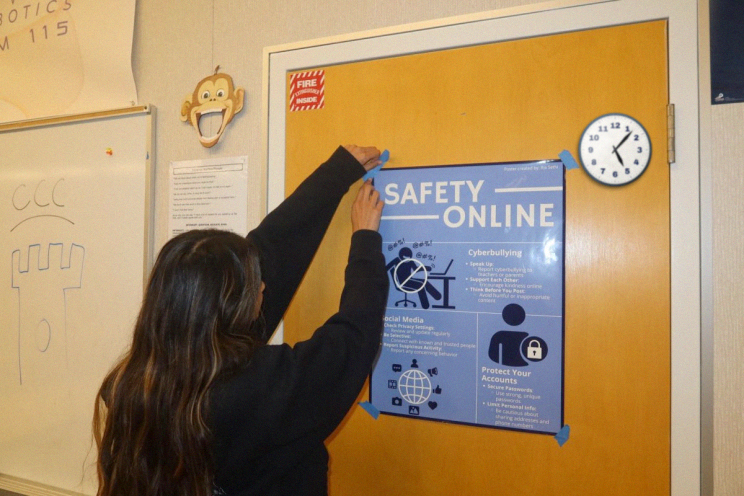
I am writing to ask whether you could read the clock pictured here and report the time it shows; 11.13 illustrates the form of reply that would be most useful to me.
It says 5.07
